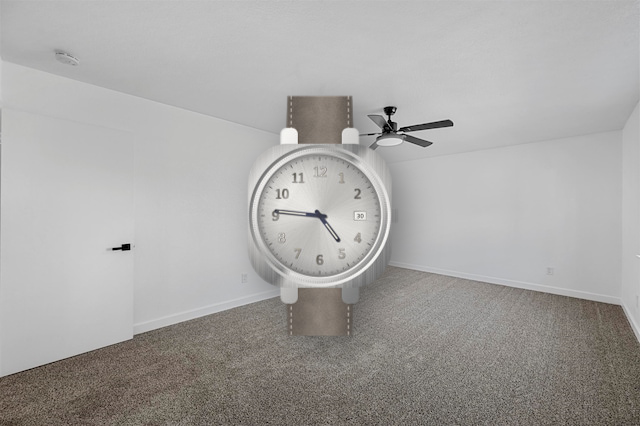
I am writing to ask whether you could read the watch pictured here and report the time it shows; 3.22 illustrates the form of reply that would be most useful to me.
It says 4.46
